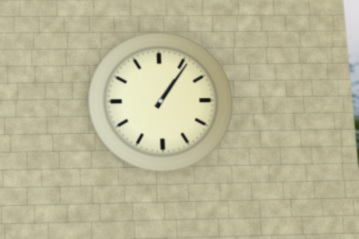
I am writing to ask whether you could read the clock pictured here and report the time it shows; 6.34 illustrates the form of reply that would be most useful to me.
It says 1.06
